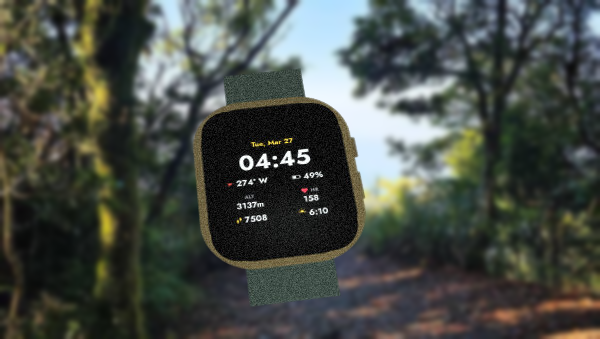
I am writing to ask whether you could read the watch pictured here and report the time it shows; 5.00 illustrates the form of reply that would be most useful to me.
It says 4.45
